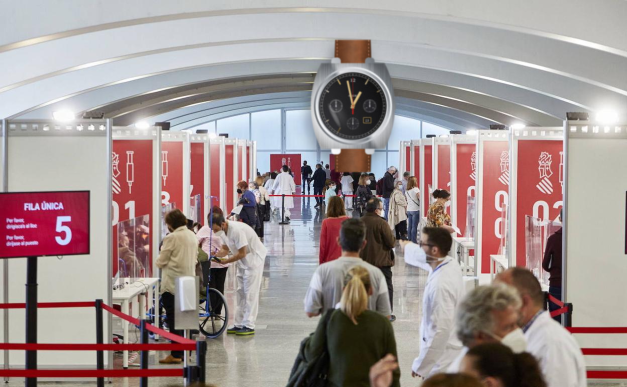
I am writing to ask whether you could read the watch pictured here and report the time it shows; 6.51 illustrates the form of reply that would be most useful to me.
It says 12.58
